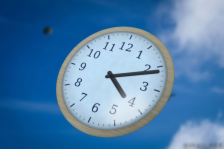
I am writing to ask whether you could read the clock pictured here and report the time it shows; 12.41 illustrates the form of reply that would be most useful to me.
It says 4.11
